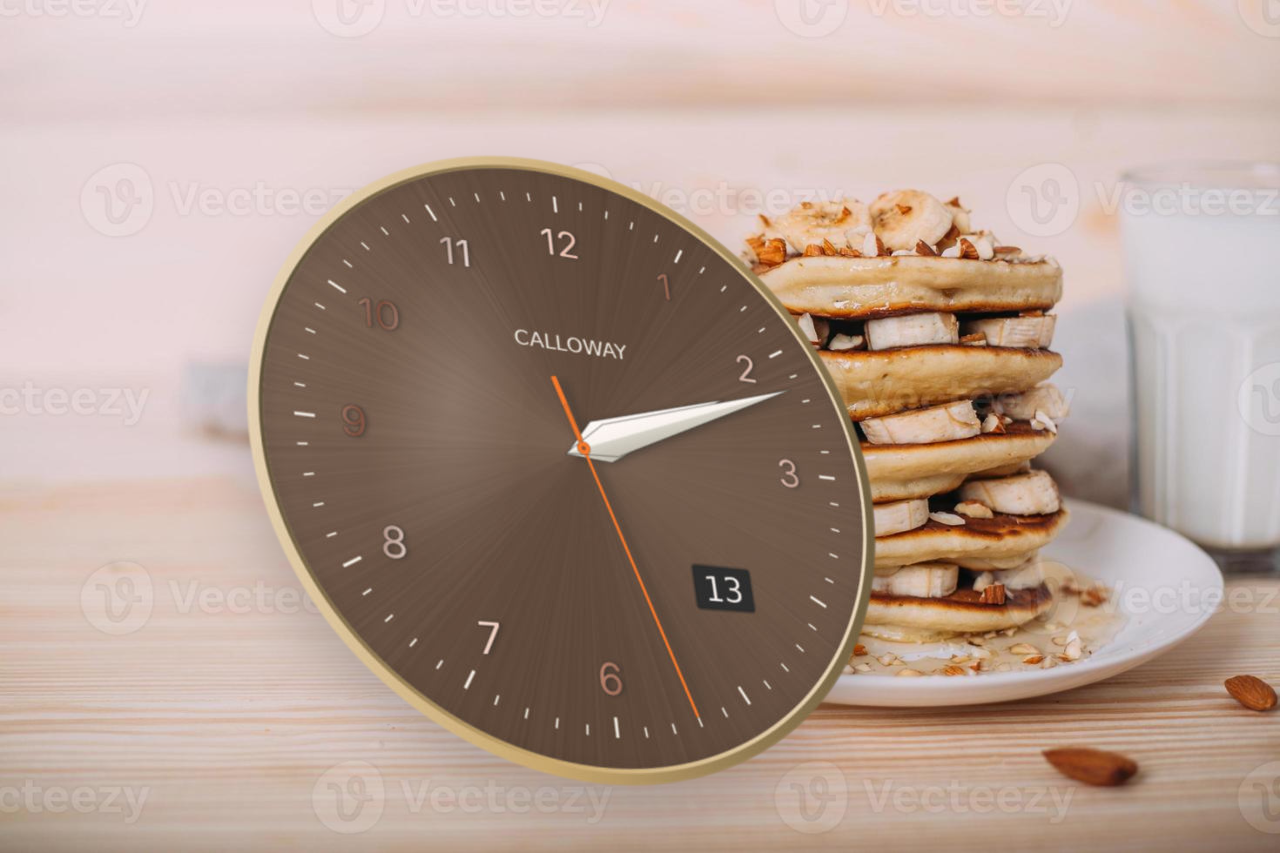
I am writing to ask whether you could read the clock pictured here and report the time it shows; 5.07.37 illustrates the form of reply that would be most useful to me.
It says 2.11.27
